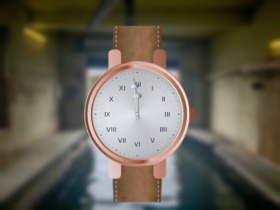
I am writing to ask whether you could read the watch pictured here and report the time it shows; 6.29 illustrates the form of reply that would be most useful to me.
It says 11.59
